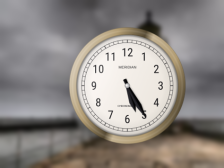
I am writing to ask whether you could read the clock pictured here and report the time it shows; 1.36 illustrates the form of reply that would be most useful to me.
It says 5.25
